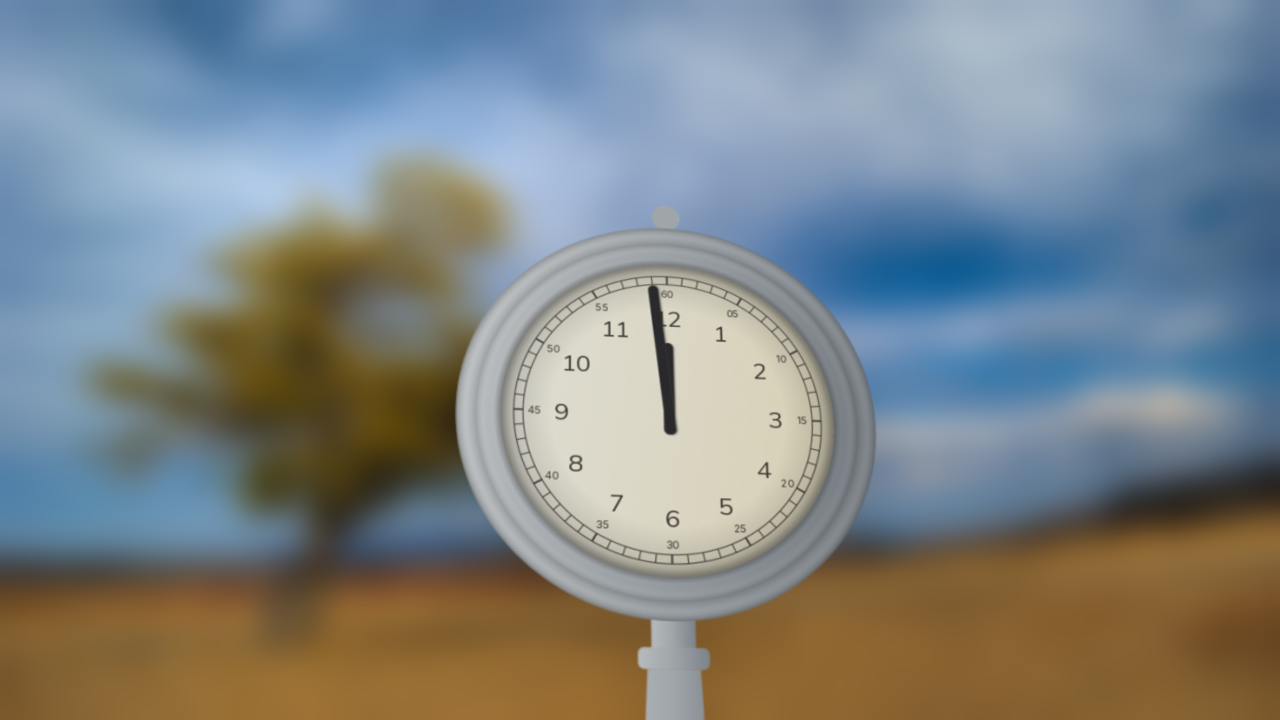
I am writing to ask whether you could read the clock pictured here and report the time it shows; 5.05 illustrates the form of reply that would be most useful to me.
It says 11.59
